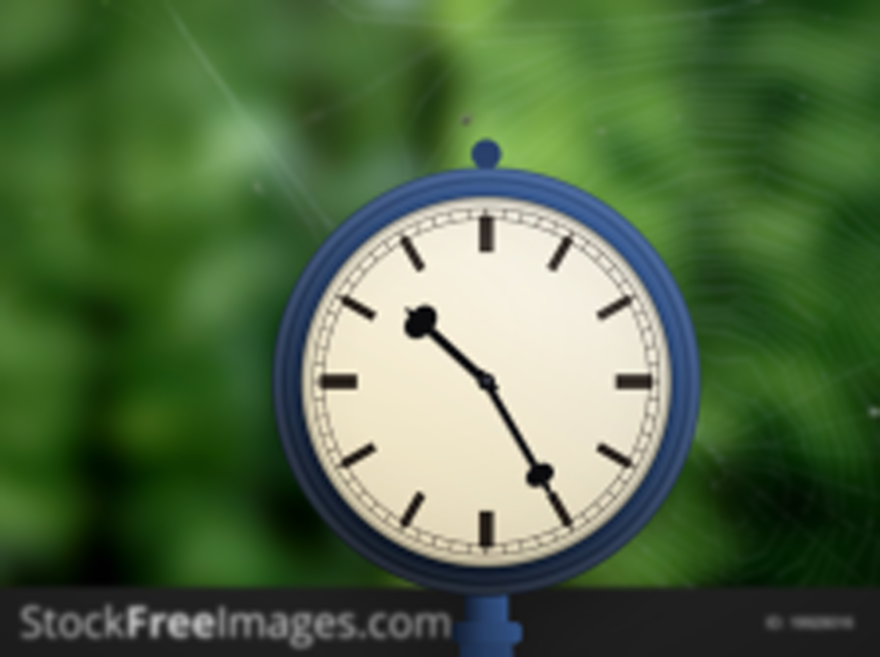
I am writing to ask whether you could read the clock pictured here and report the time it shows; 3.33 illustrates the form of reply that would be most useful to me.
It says 10.25
